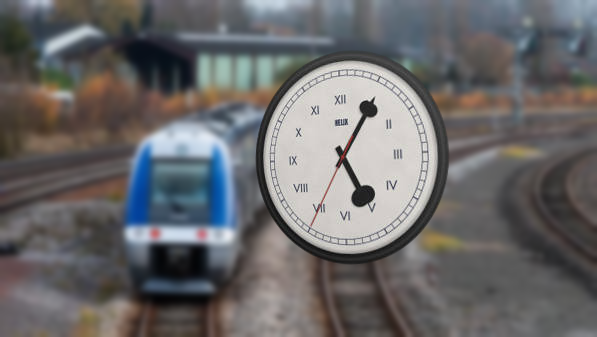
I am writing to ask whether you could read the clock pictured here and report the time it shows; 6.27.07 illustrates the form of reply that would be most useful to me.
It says 5.05.35
